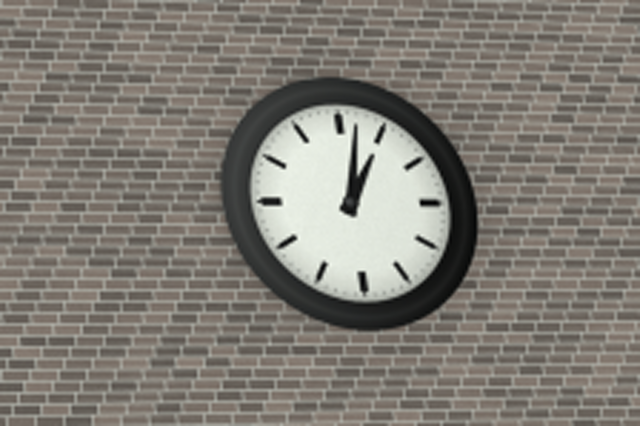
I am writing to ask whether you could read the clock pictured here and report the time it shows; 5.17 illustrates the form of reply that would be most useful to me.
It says 1.02
